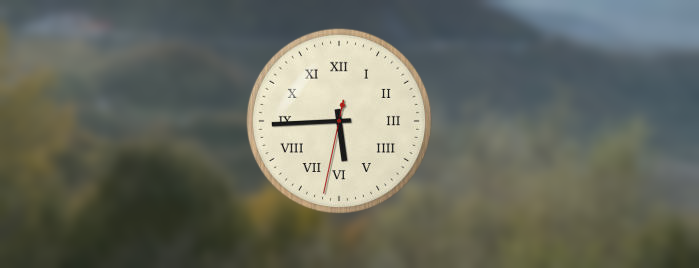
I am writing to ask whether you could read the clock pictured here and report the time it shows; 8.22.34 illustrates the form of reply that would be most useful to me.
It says 5.44.32
